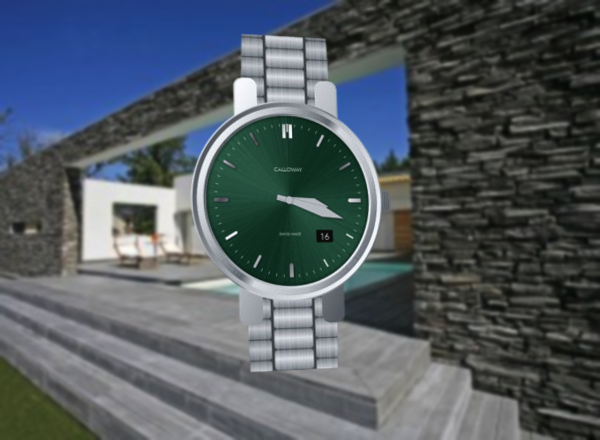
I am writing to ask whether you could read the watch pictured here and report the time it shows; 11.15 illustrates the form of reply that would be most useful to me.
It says 3.18
